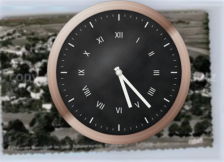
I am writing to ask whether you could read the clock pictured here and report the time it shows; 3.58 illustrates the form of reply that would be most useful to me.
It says 5.23
